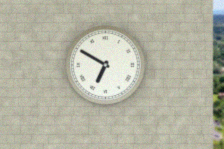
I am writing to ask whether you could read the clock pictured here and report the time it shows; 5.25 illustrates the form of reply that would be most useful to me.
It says 6.50
